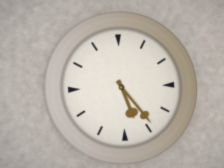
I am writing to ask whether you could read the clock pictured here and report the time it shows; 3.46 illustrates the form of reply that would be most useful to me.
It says 5.24
